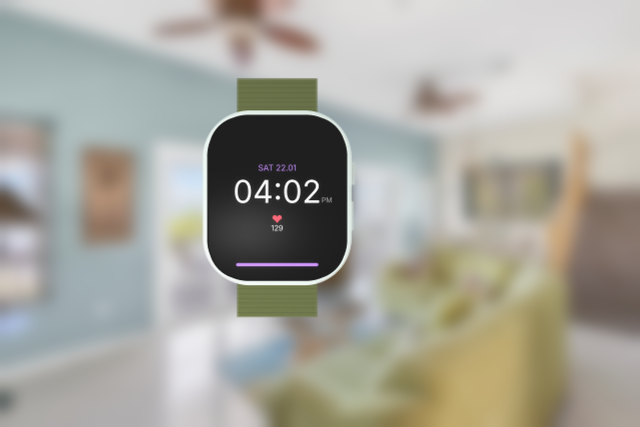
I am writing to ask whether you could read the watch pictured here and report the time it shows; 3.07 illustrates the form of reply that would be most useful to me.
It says 4.02
